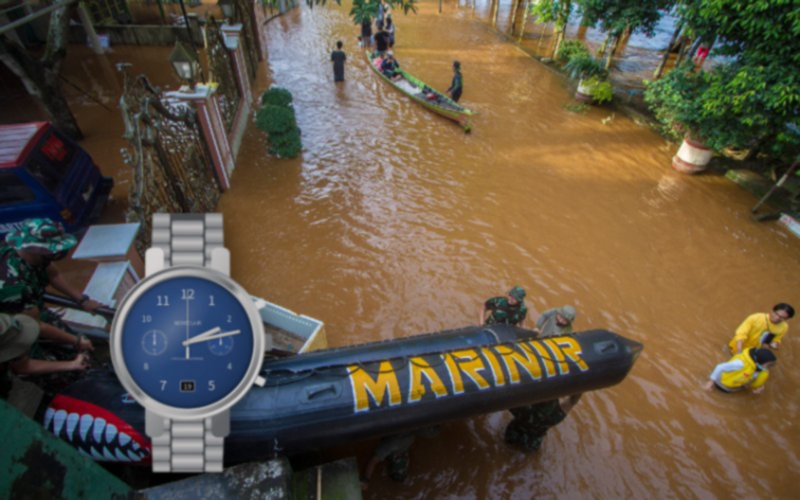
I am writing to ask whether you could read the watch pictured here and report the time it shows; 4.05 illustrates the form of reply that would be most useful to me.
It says 2.13
